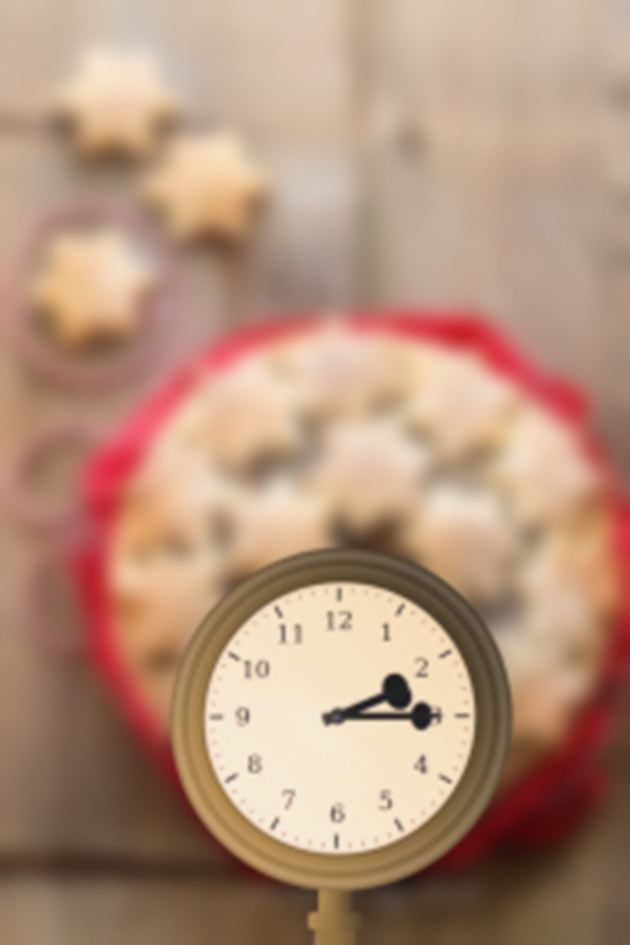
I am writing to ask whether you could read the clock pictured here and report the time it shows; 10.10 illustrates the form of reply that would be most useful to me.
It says 2.15
